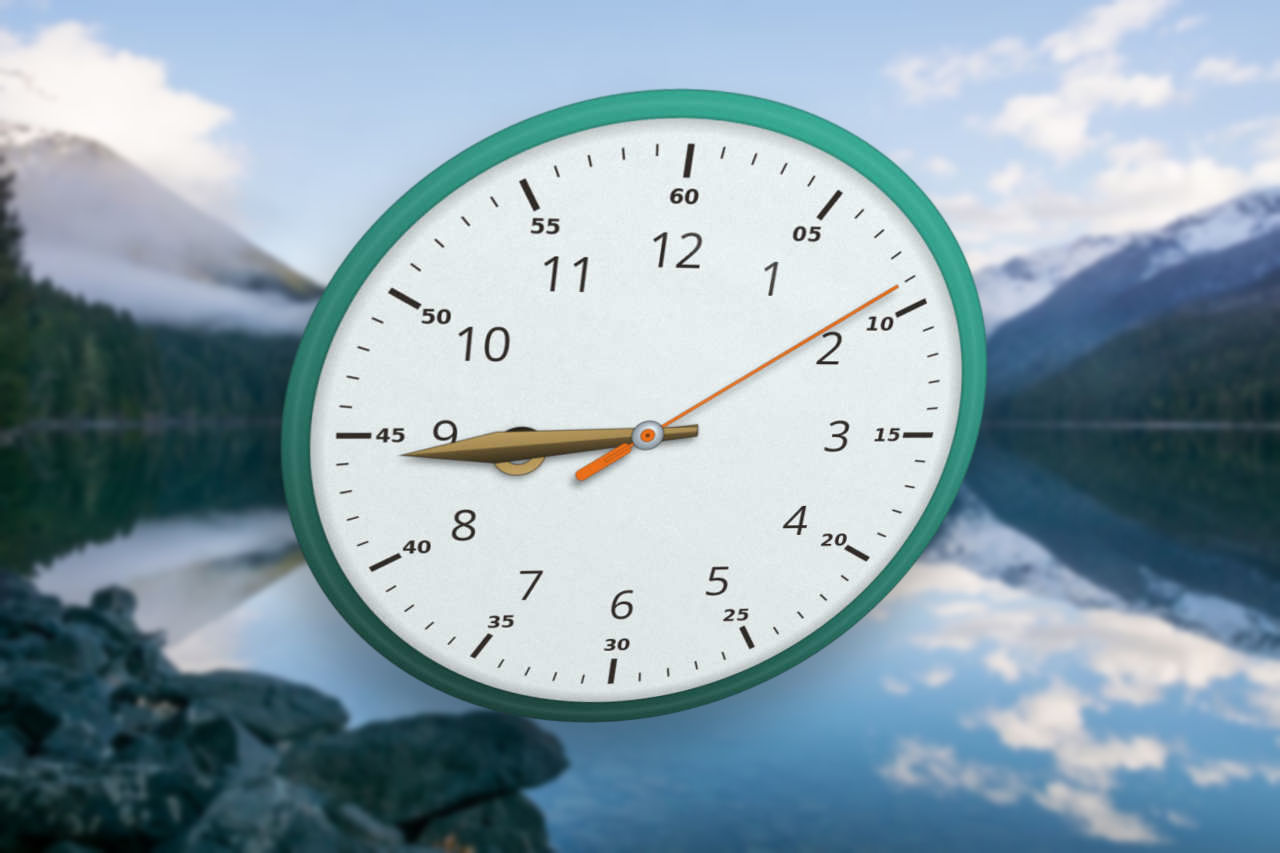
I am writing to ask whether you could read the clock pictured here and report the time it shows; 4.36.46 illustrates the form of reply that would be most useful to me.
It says 8.44.09
